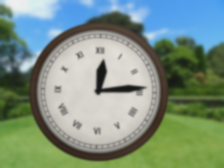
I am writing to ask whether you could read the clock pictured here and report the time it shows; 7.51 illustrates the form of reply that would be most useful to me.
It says 12.14
